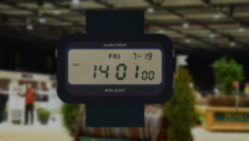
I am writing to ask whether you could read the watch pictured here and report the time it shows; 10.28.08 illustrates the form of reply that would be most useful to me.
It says 14.01.00
